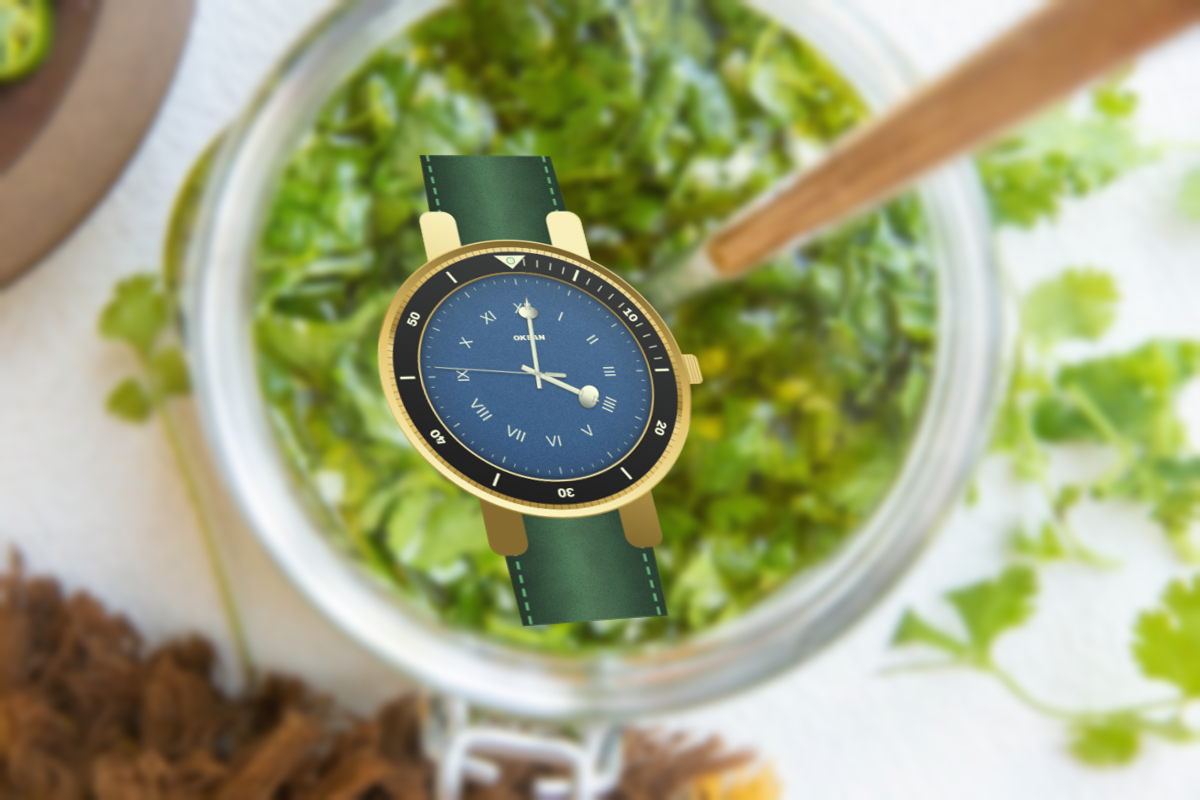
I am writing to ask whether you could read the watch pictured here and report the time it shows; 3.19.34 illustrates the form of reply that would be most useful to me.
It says 4.00.46
